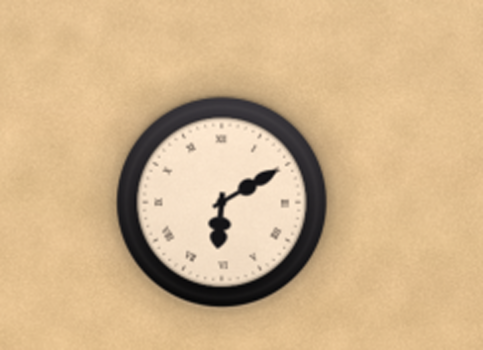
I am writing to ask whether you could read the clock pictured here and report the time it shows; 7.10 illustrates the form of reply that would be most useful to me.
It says 6.10
